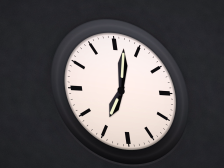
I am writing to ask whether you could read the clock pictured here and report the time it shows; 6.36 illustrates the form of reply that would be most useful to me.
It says 7.02
